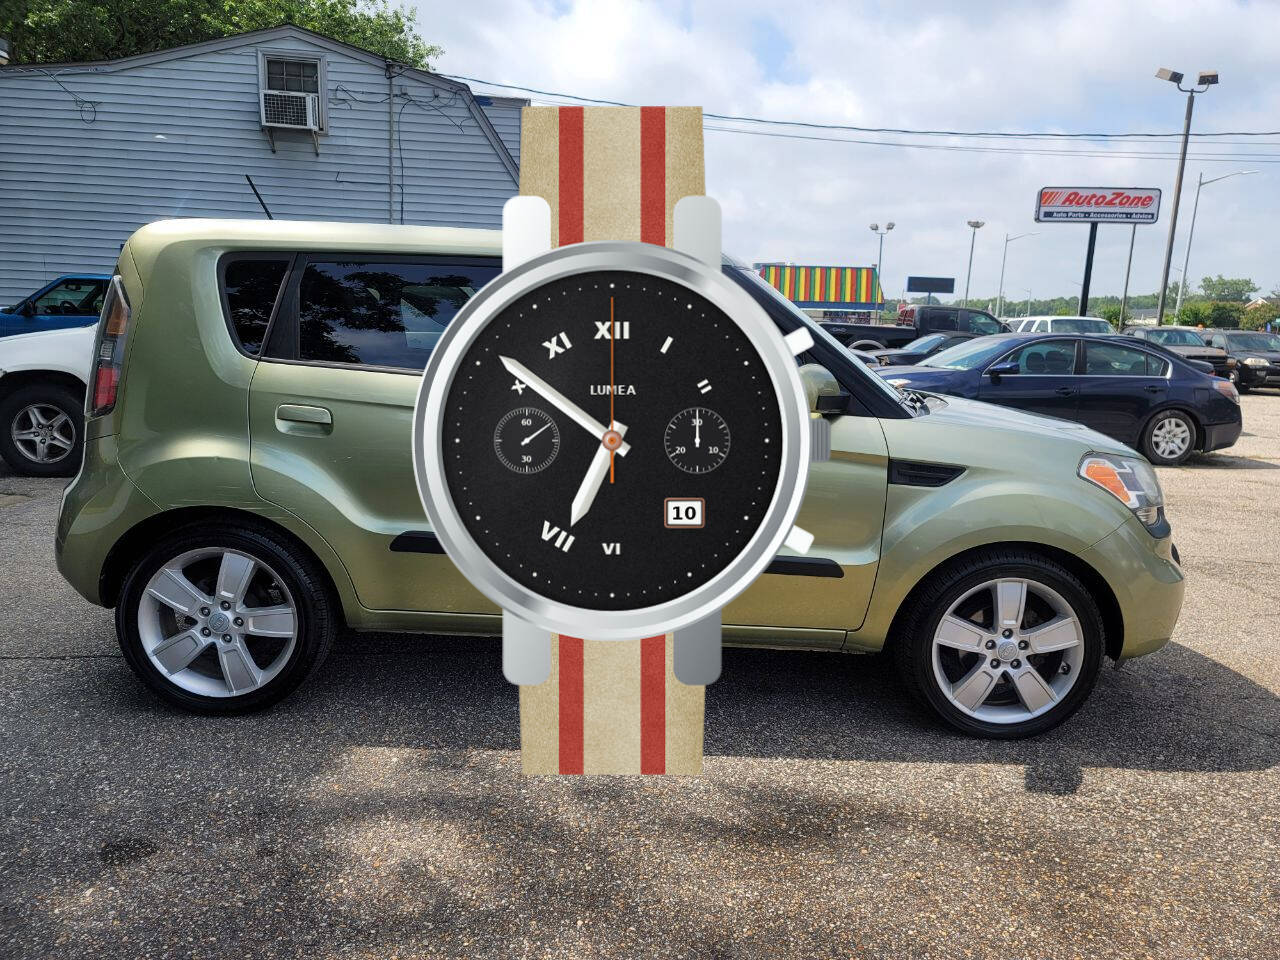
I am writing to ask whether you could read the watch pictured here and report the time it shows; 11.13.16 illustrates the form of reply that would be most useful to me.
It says 6.51.09
